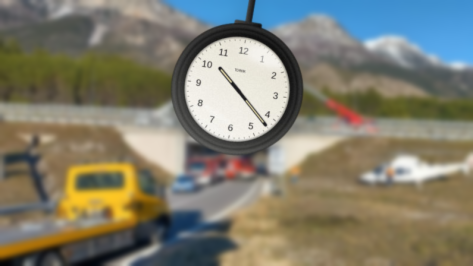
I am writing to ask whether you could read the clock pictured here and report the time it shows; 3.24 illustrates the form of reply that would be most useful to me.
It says 10.22
